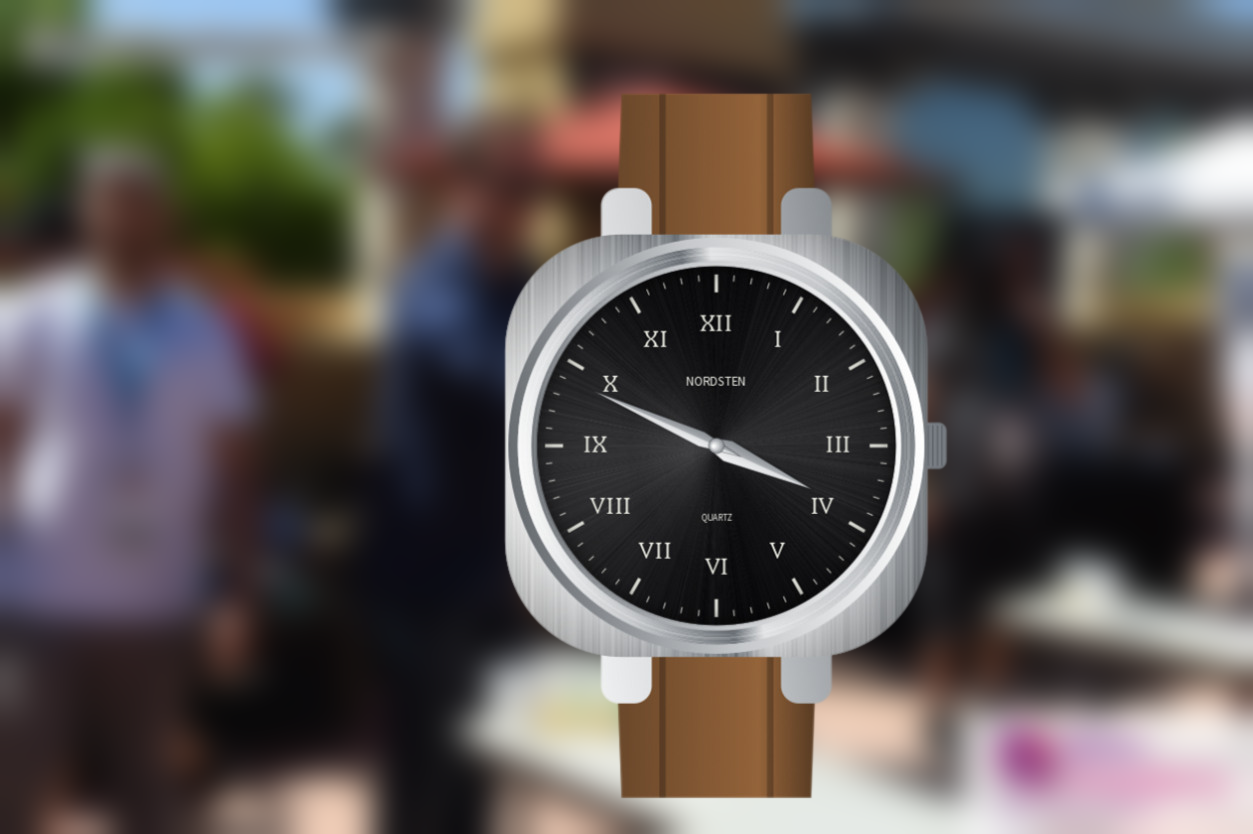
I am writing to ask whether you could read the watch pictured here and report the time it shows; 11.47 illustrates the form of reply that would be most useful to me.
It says 3.49
